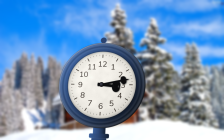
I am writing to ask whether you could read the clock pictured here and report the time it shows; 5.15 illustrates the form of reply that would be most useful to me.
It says 3.13
